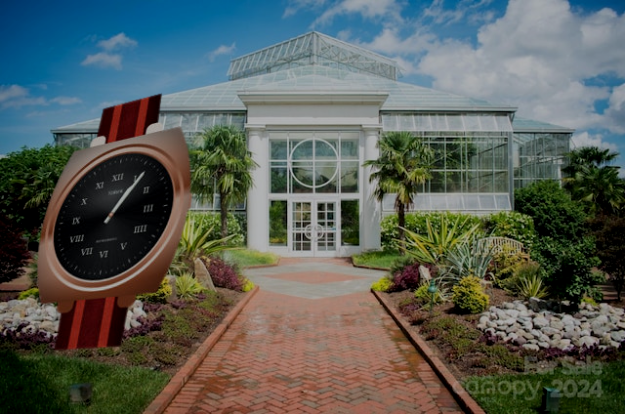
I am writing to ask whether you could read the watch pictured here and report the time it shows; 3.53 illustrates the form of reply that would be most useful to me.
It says 1.06
